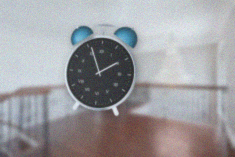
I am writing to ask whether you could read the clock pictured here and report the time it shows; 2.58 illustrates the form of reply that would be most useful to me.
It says 1.56
